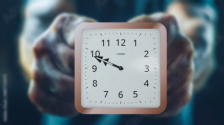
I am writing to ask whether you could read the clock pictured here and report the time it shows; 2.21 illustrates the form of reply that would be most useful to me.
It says 9.49
